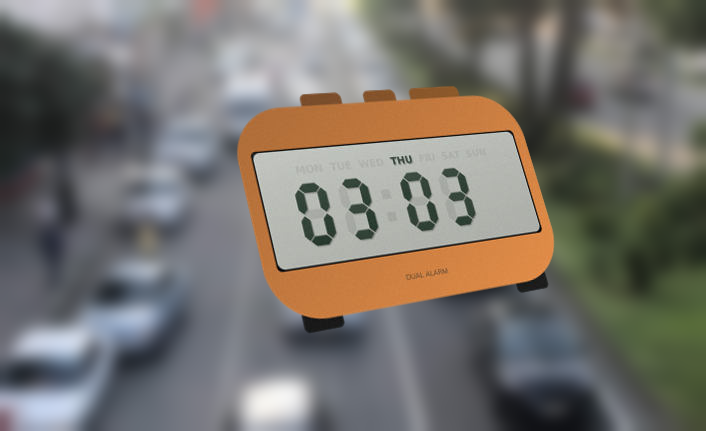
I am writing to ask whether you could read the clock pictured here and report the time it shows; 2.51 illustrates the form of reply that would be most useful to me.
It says 3.03
